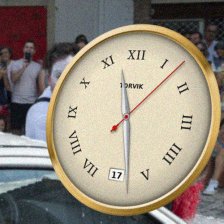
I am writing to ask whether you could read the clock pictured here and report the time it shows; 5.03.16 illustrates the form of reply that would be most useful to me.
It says 11.28.07
